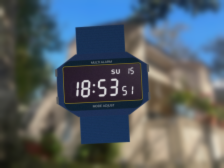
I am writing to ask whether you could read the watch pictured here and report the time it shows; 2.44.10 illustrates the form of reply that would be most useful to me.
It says 18.53.51
